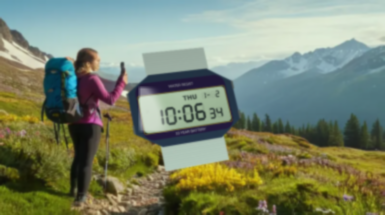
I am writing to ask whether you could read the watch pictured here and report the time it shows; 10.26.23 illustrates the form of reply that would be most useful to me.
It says 10.06.34
